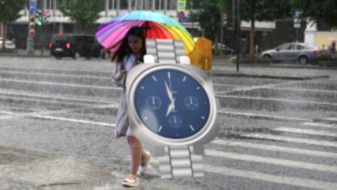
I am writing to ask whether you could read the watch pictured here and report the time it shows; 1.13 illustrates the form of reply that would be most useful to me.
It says 6.58
